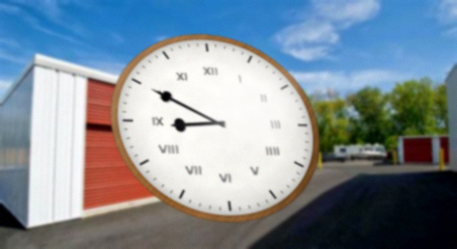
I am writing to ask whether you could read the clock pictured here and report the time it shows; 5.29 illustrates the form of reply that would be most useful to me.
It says 8.50
